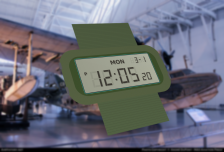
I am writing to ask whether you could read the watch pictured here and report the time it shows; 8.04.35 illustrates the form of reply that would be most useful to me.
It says 12.05.20
